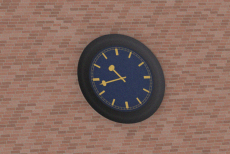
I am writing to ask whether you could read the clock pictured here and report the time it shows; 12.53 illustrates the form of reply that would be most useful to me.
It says 10.43
